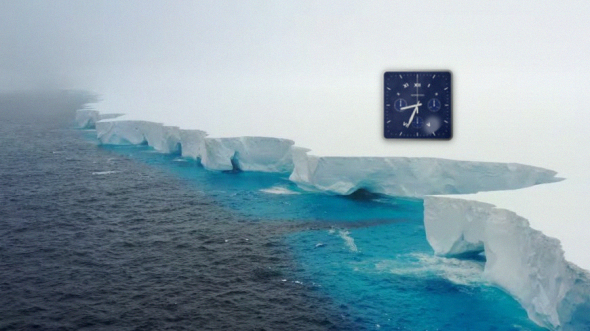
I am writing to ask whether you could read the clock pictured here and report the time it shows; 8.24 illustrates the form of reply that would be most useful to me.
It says 8.34
